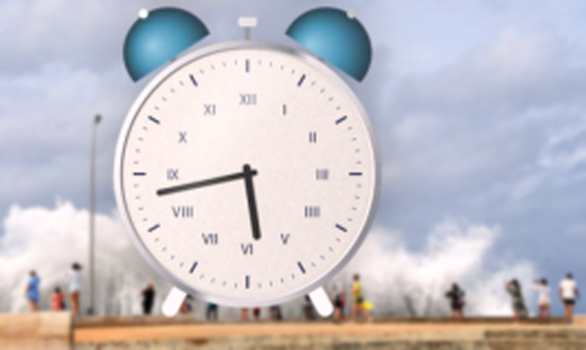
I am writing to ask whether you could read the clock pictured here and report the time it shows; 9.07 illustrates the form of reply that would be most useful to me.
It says 5.43
